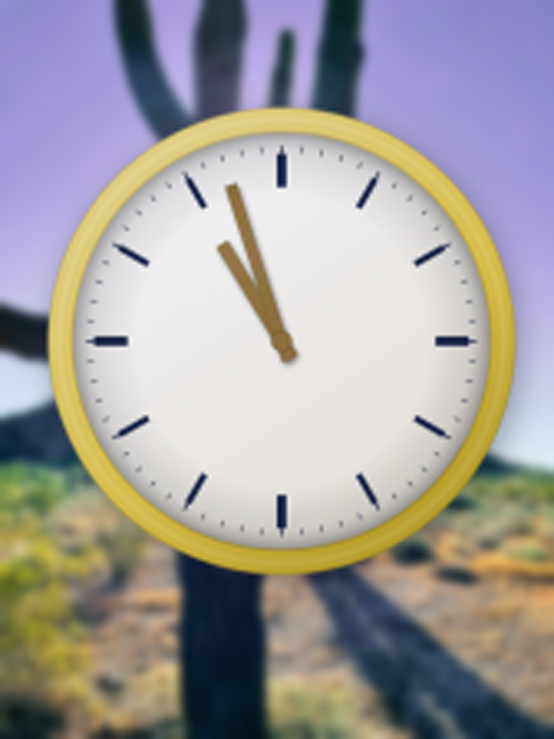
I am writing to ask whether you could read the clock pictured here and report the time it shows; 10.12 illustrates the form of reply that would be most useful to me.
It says 10.57
